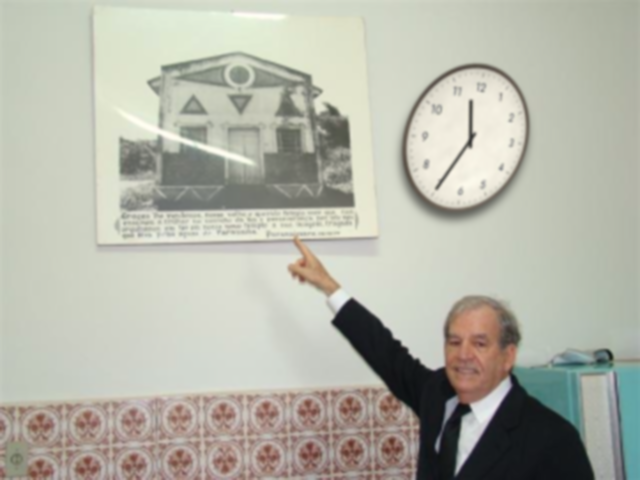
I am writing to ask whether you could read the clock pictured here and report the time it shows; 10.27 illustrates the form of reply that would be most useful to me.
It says 11.35
